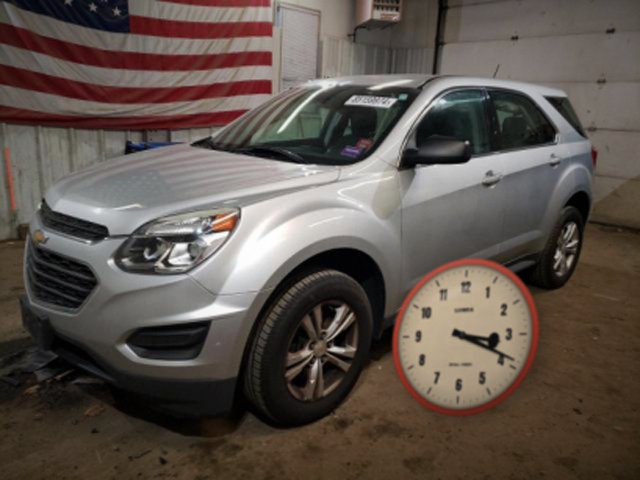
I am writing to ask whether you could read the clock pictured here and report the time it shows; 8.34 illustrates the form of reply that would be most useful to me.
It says 3.19
